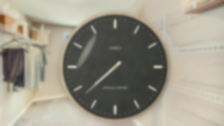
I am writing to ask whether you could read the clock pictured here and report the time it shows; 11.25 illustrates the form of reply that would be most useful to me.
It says 7.38
